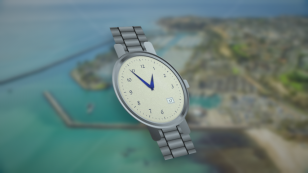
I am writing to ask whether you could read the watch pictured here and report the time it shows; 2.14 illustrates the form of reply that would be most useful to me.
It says 12.54
